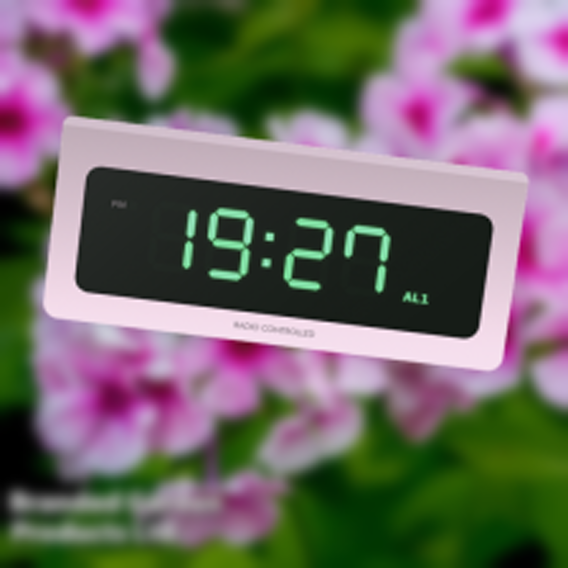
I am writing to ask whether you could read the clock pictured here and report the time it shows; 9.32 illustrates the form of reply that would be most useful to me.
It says 19.27
